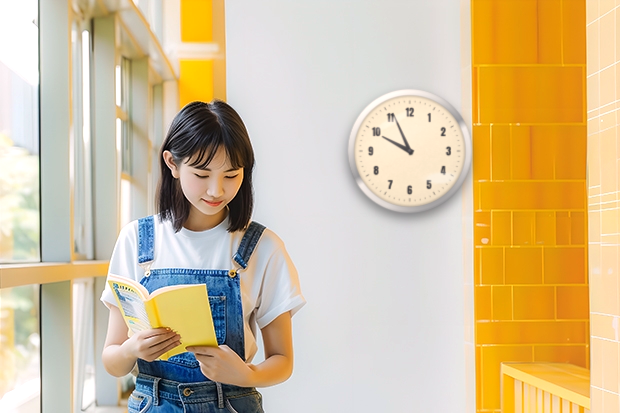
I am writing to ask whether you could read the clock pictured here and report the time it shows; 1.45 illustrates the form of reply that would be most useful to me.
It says 9.56
